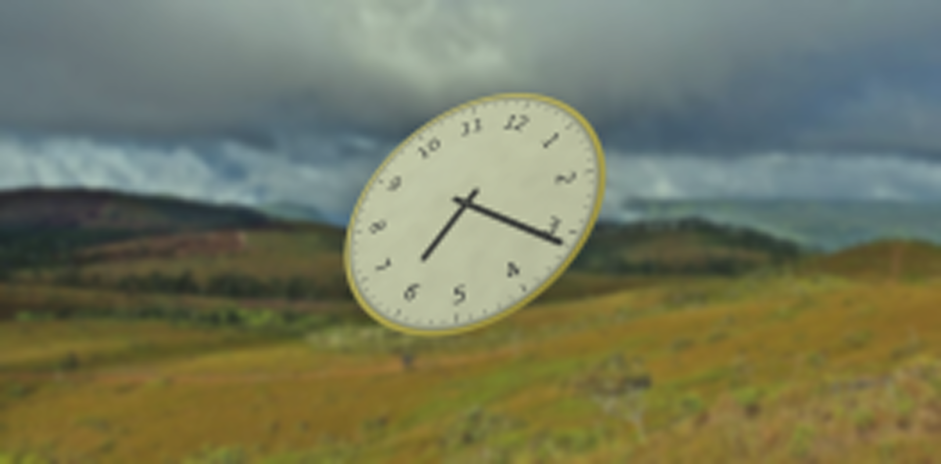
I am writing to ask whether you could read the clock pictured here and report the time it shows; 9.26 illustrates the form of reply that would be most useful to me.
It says 6.16
